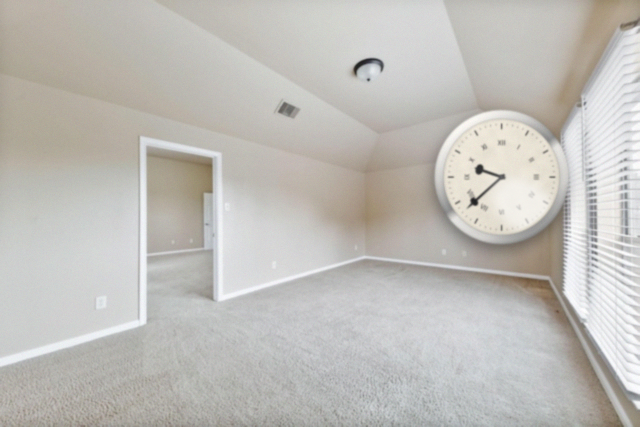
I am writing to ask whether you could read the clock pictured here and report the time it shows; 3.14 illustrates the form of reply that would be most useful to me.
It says 9.38
